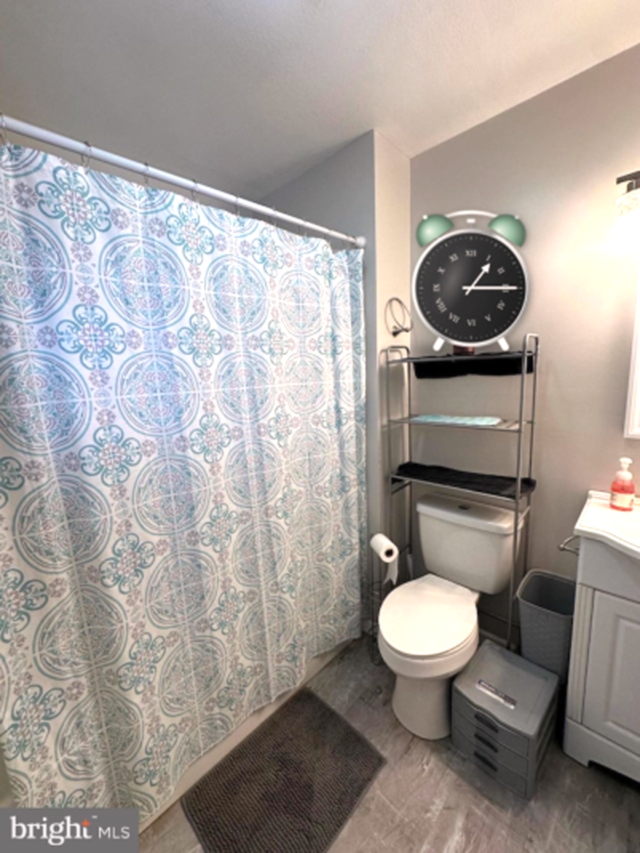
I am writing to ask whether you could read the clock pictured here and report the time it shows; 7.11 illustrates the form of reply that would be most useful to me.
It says 1.15
